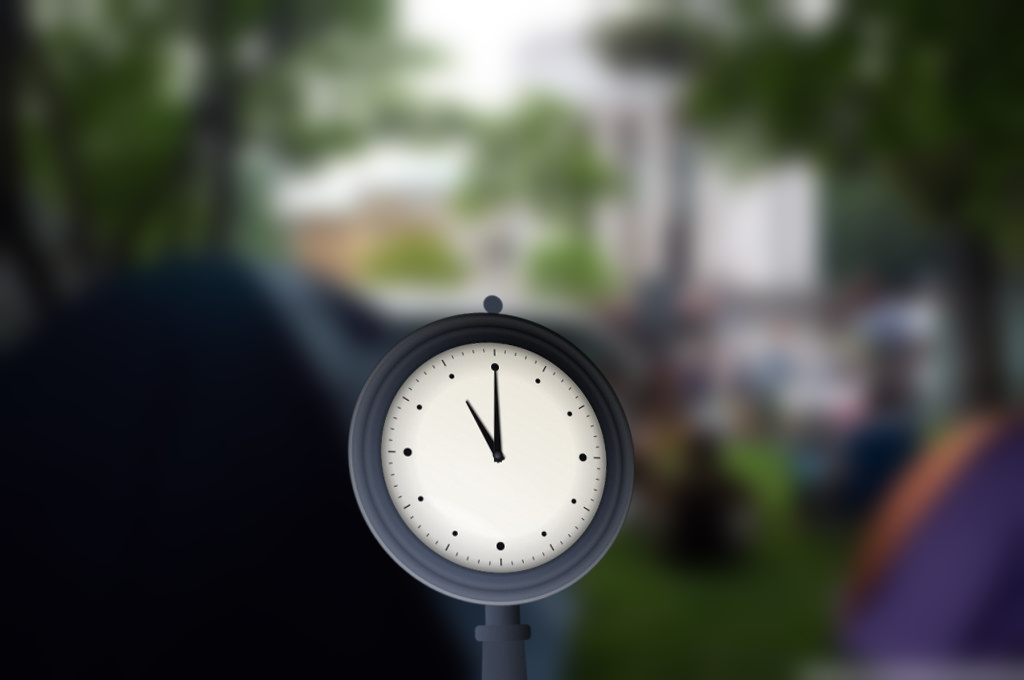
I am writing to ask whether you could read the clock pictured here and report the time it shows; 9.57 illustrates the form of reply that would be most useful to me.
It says 11.00
